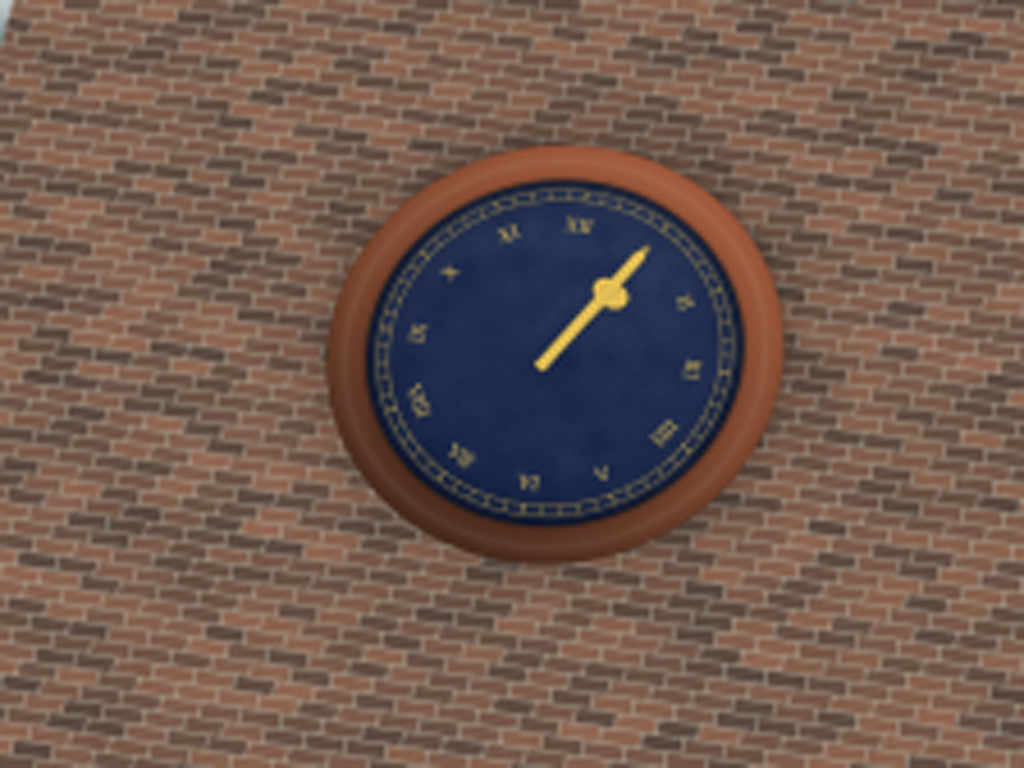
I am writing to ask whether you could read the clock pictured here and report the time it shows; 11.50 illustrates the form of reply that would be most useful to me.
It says 1.05
